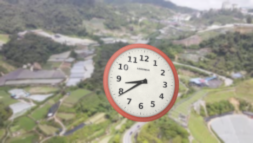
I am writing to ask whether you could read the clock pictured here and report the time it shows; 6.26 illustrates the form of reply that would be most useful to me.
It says 8.39
